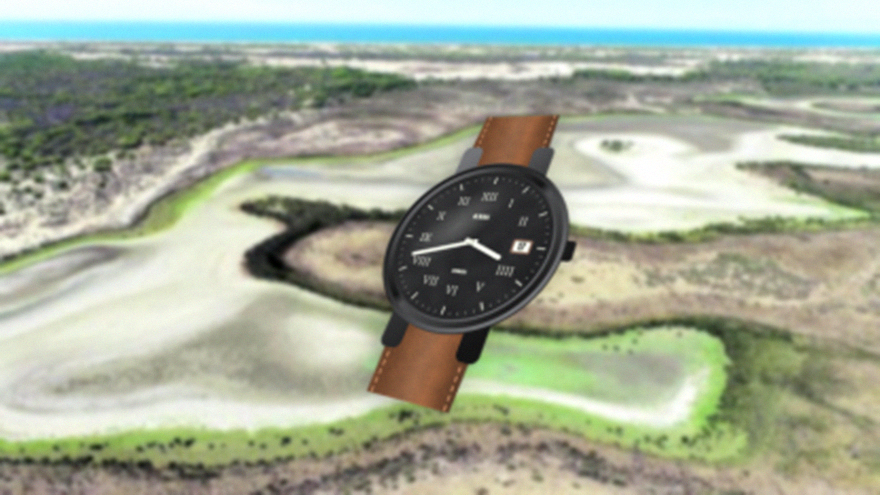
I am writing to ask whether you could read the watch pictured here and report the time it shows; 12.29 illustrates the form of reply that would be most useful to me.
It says 3.42
